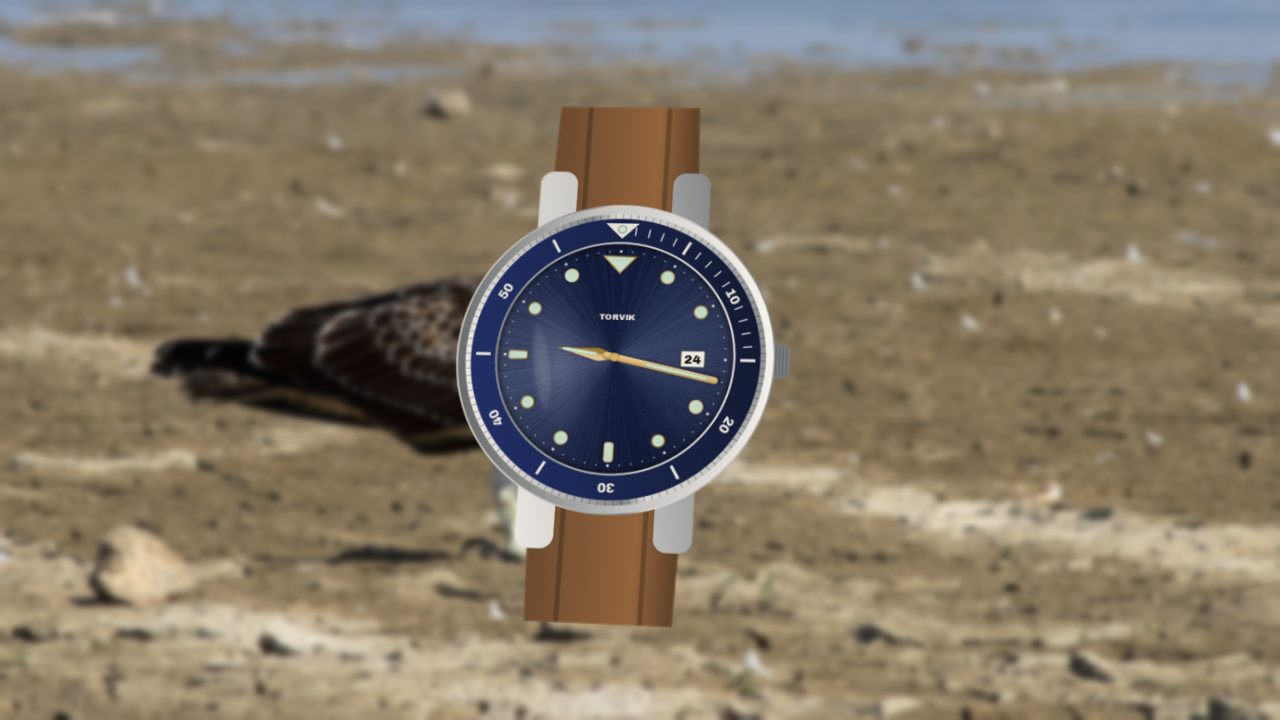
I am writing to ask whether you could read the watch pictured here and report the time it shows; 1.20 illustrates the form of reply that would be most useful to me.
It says 9.17
